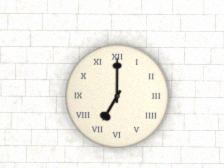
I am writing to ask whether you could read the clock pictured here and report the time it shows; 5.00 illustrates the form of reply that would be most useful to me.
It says 7.00
